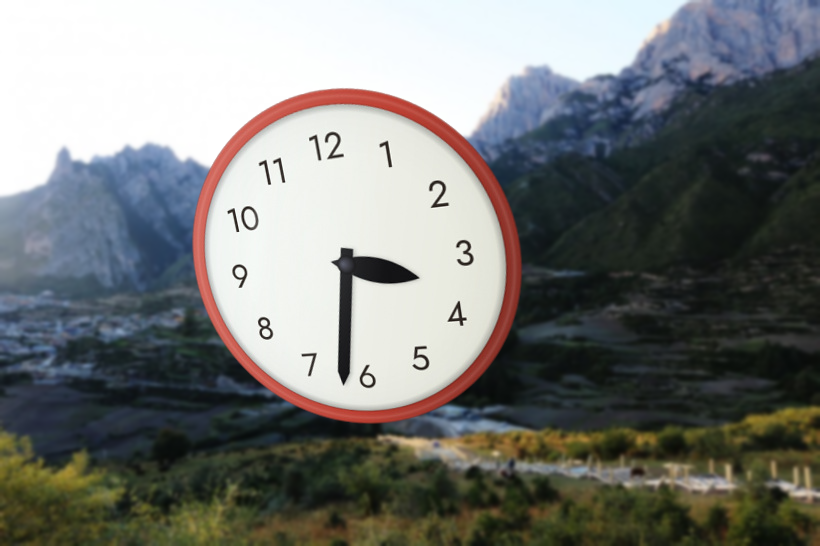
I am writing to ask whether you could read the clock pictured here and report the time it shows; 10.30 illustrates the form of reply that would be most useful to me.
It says 3.32
